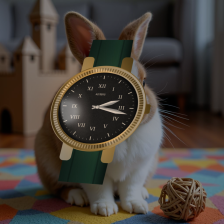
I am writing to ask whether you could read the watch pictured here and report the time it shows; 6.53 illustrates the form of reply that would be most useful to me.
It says 2.17
